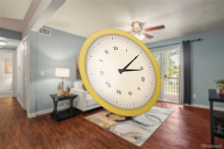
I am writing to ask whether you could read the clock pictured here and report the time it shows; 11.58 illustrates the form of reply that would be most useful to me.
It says 3.10
